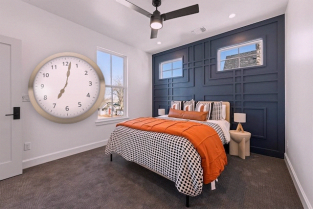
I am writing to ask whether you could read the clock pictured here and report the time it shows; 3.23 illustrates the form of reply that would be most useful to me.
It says 7.02
